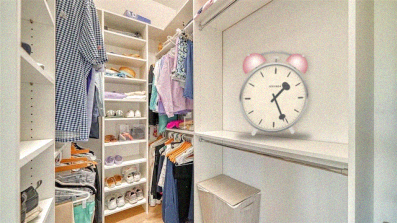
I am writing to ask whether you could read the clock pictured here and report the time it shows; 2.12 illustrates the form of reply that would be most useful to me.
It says 1.26
